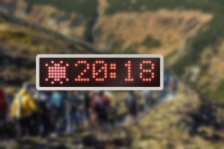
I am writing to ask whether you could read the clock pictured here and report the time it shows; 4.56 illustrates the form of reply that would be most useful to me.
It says 20.18
